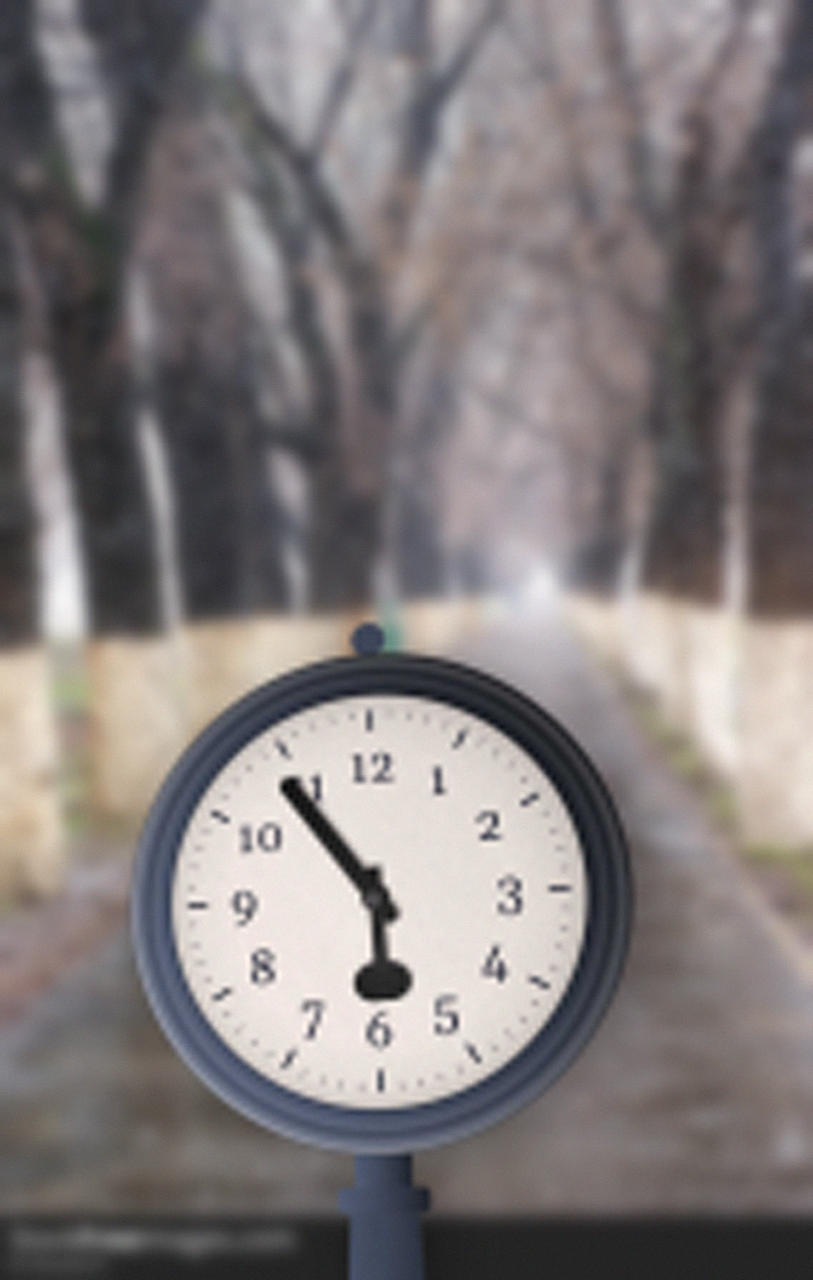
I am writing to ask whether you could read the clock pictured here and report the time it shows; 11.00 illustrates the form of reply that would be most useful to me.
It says 5.54
